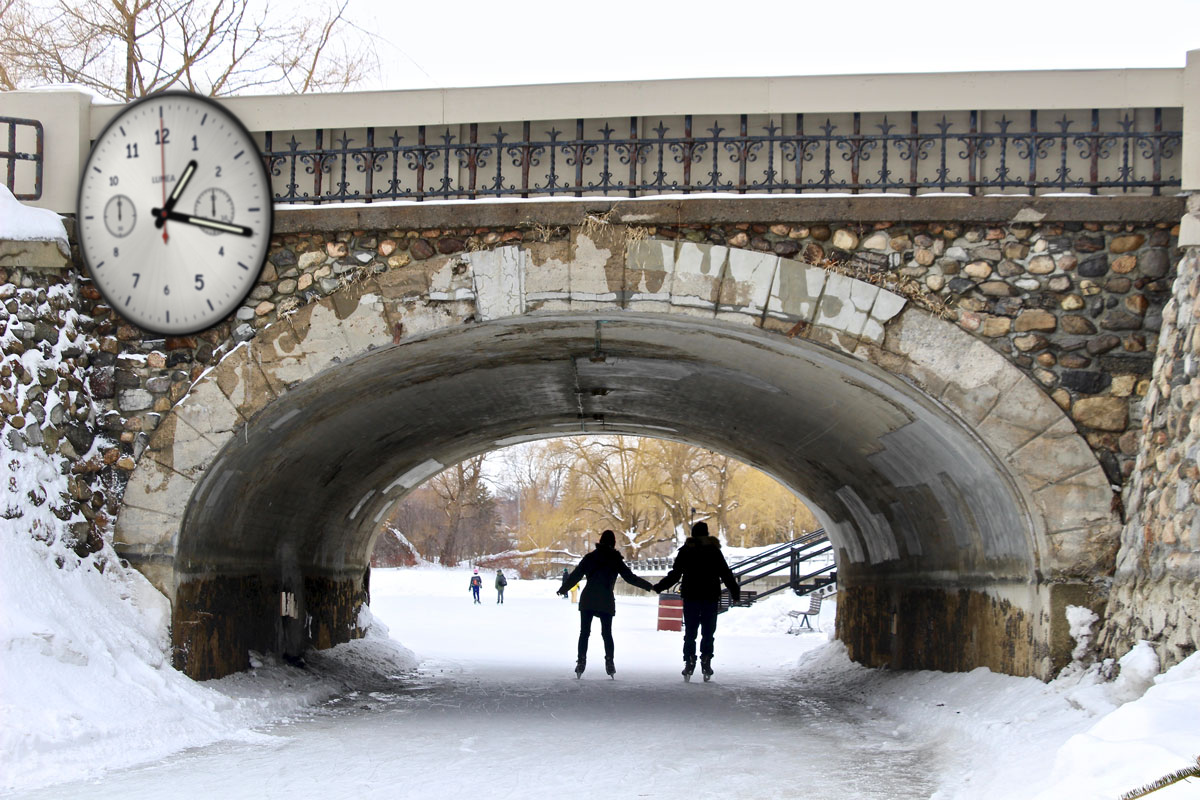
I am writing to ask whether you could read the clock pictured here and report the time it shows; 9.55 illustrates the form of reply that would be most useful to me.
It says 1.17
